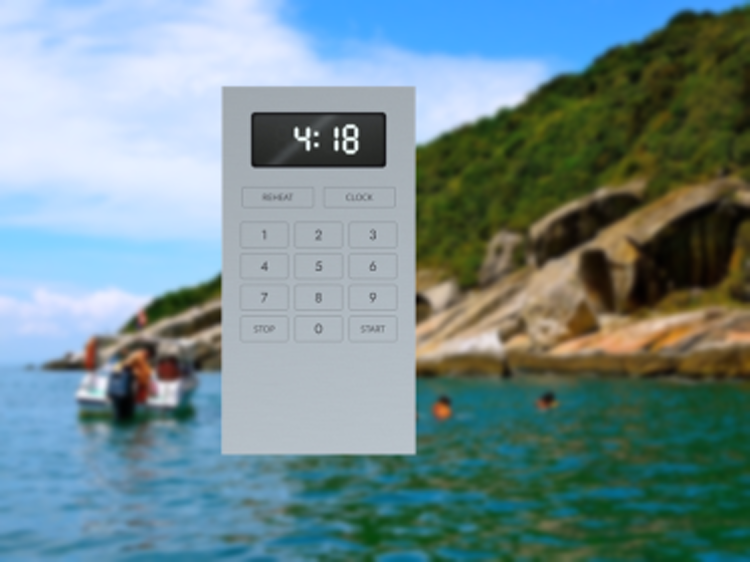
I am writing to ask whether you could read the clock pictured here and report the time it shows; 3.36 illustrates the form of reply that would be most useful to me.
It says 4.18
